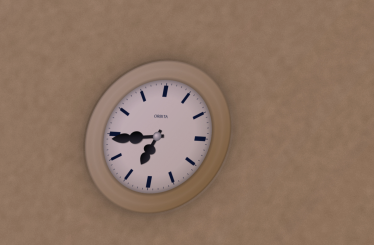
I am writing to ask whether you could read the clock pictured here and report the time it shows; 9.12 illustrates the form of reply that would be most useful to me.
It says 6.44
